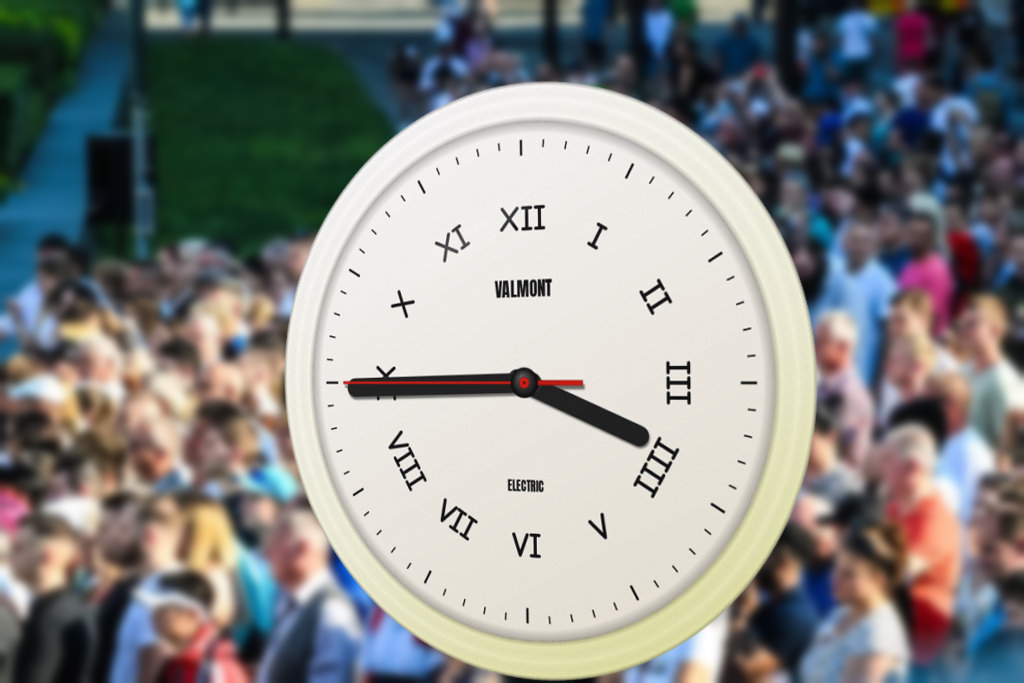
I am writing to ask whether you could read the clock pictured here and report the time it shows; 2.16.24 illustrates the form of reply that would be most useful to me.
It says 3.44.45
